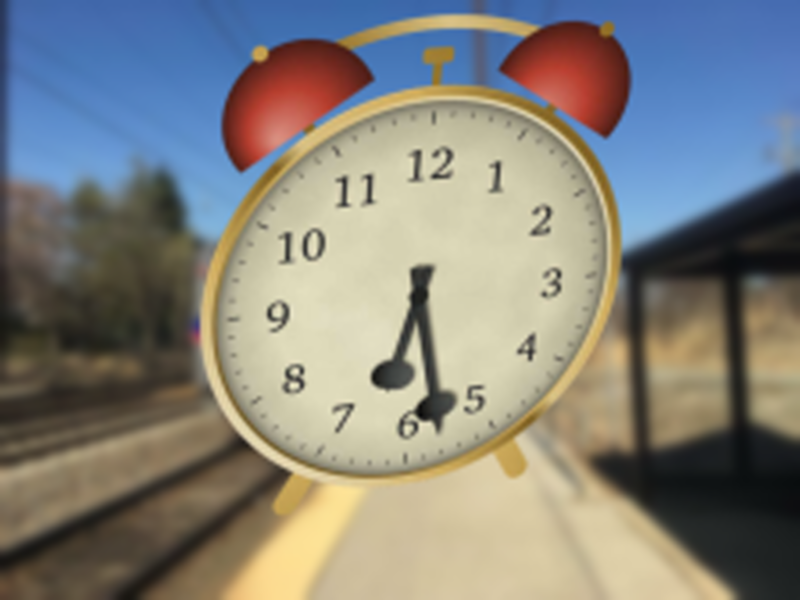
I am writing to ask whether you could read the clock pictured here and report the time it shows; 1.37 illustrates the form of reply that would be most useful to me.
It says 6.28
